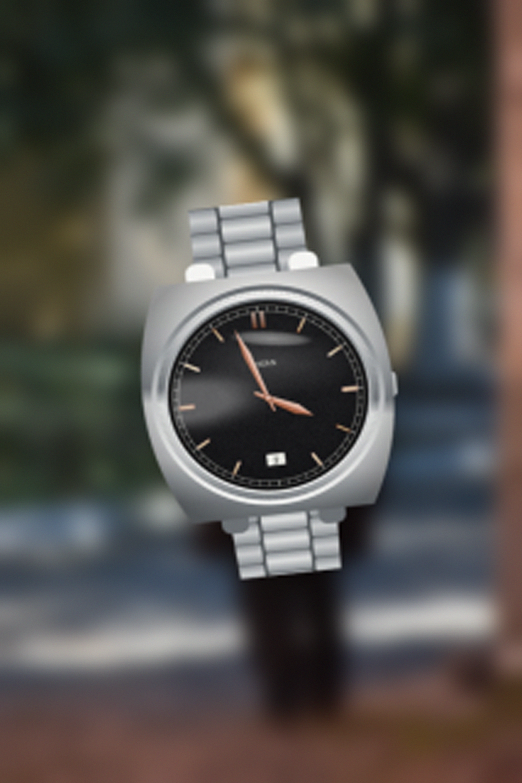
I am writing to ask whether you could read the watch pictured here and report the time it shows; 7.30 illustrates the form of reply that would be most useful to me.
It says 3.57
